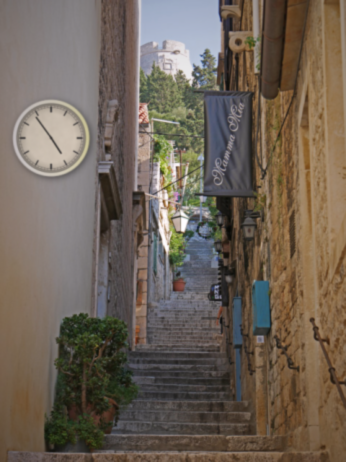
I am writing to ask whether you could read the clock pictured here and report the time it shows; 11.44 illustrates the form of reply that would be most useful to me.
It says 4.54
